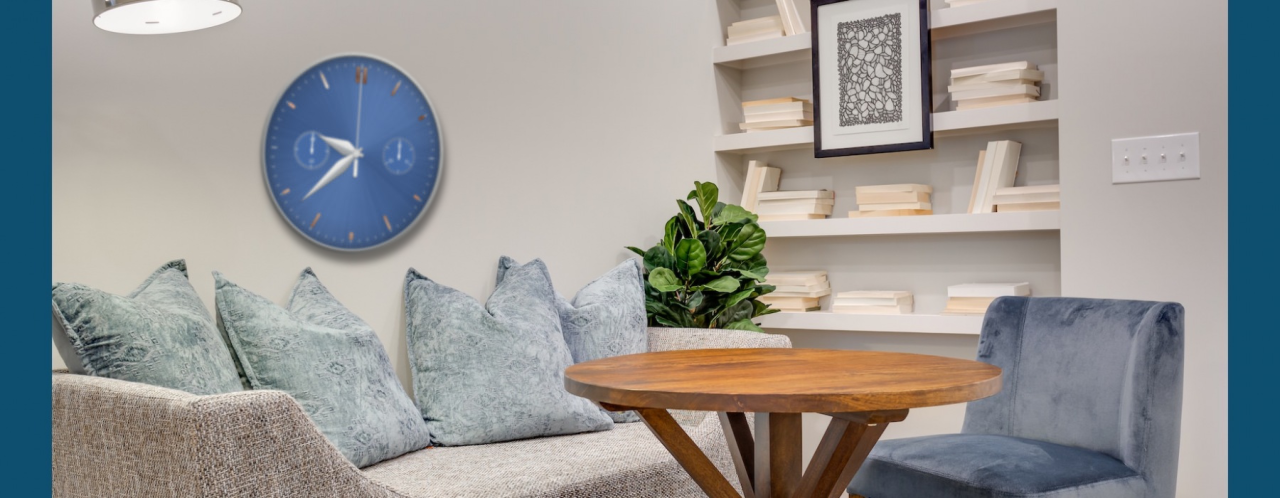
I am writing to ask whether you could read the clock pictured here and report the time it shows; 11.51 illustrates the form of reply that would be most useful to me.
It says 9.38
